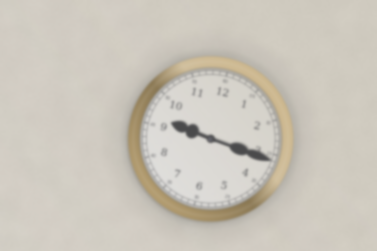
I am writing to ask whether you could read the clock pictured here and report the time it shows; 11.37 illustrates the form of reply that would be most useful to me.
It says 9.16
